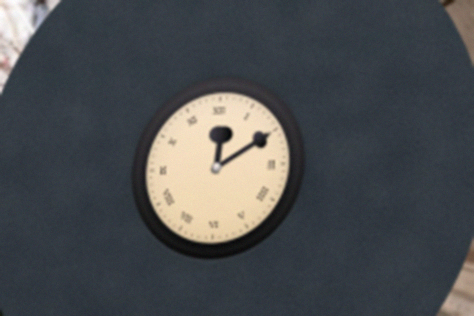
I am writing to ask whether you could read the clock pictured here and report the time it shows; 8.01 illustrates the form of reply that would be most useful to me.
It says 12.10
